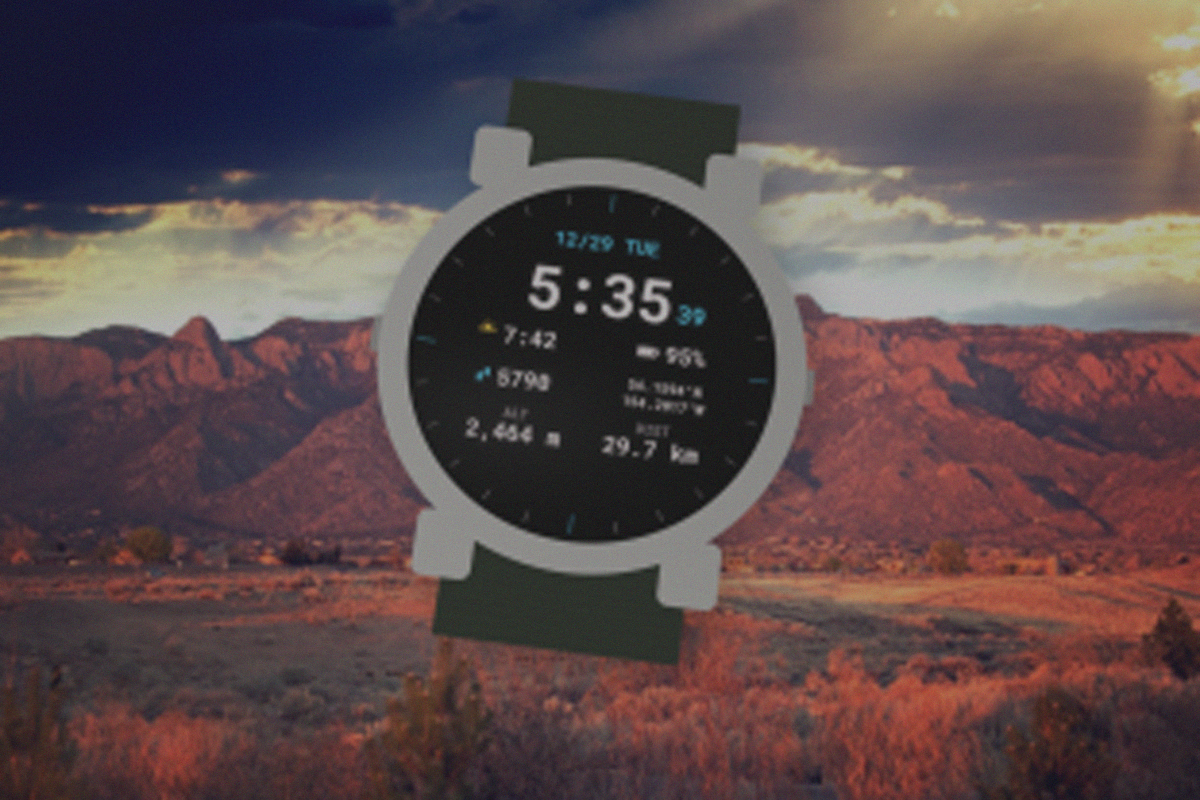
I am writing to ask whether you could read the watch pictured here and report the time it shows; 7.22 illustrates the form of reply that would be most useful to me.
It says 5.35
